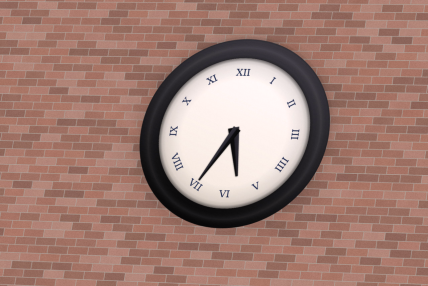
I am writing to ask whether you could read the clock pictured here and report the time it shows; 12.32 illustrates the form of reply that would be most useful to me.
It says 5.35
